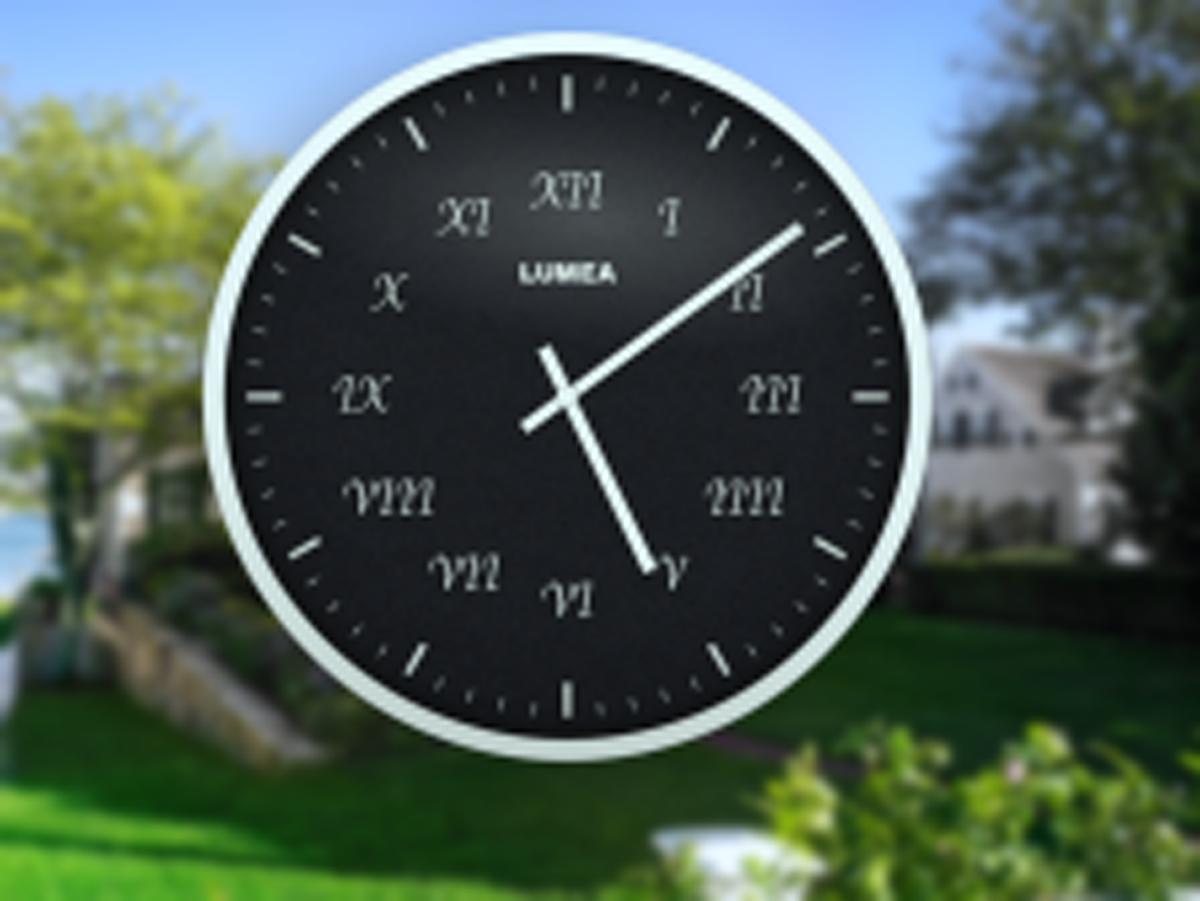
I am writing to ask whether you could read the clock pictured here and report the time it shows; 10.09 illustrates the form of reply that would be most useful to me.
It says 5.09
